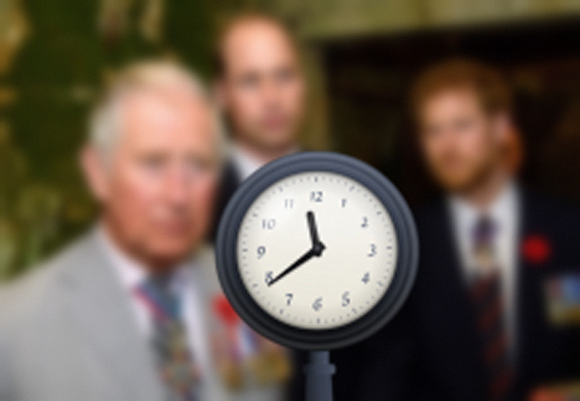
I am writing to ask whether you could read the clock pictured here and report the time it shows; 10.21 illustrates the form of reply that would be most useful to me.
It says 11.39
